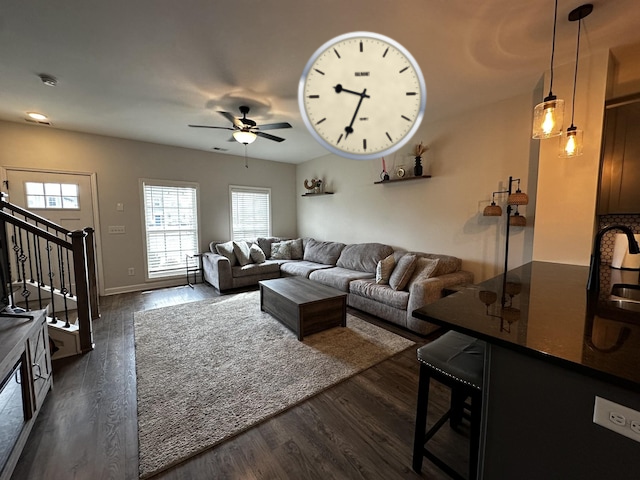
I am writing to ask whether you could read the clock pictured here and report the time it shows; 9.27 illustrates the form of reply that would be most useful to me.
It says 9.34
